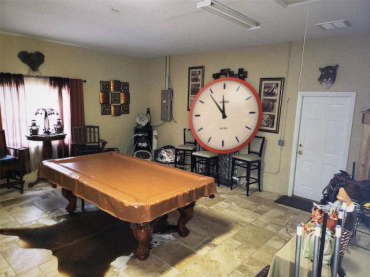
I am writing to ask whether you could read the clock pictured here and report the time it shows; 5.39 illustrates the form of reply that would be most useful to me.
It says 11.54
